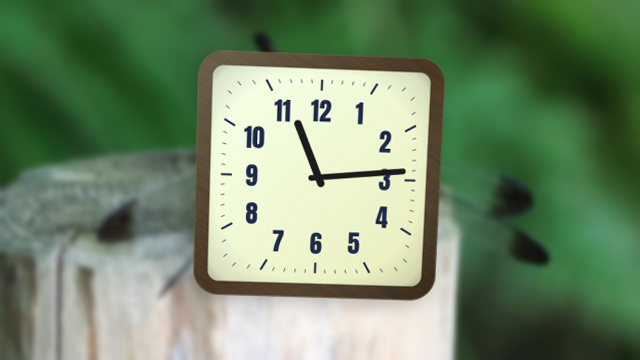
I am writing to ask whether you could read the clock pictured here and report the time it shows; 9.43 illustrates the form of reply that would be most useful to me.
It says 11.14
